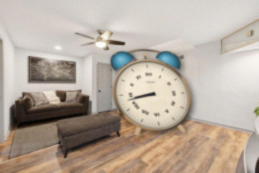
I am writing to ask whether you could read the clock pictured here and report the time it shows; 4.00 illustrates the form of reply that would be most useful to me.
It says 8.43
